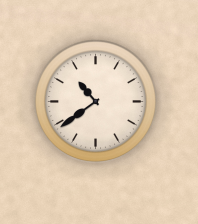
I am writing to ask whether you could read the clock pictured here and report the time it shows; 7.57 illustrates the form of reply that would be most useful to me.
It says 10.39
